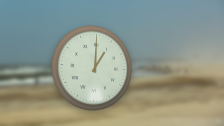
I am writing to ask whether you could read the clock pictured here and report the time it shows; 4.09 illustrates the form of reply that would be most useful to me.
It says 1.00
